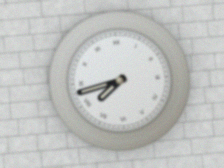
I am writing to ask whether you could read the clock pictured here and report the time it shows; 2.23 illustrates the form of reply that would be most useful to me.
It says 7.43
